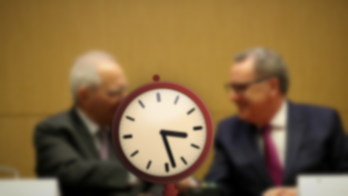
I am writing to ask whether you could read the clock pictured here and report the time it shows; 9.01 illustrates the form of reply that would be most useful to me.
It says 3.28
